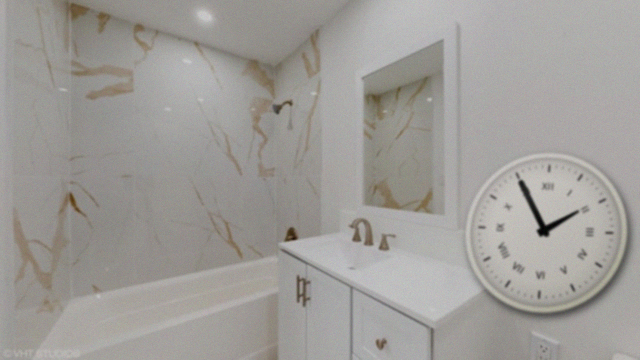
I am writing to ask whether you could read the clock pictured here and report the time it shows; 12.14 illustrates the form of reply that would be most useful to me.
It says 1.55
